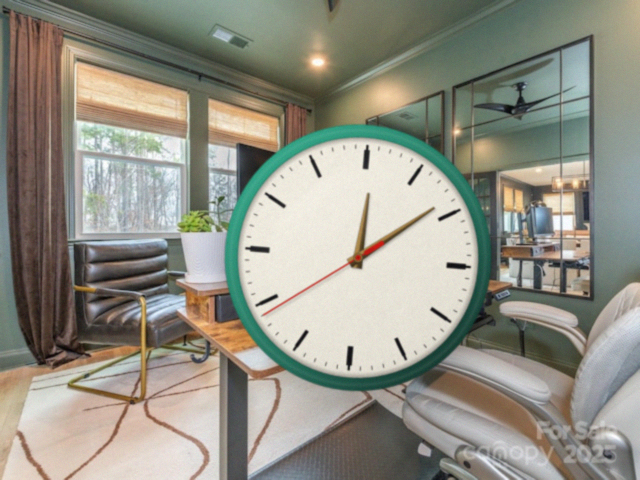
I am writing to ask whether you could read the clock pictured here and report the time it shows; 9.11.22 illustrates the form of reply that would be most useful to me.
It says 12.08.39
